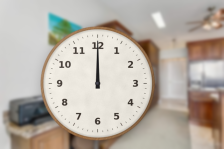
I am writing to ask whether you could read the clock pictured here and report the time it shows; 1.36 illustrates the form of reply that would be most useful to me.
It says 12.00
